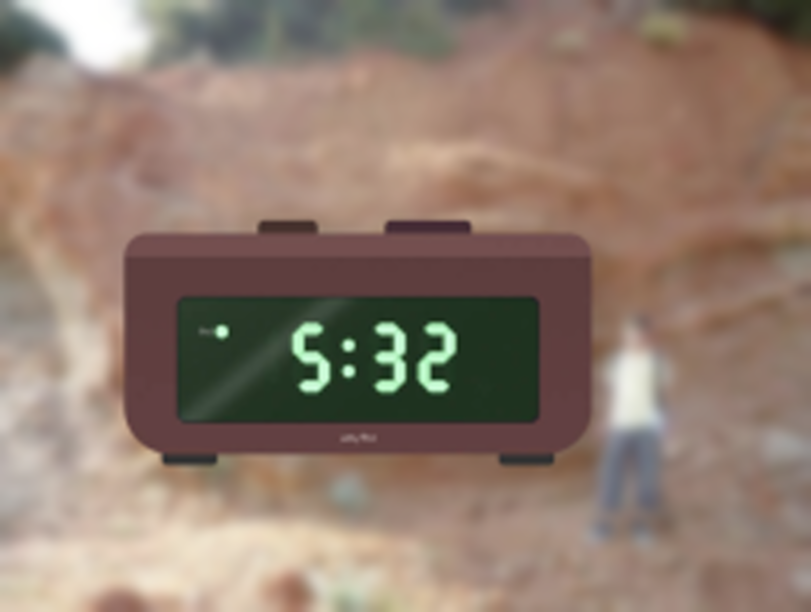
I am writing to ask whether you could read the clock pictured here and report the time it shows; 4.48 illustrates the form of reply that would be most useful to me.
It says 5.32
